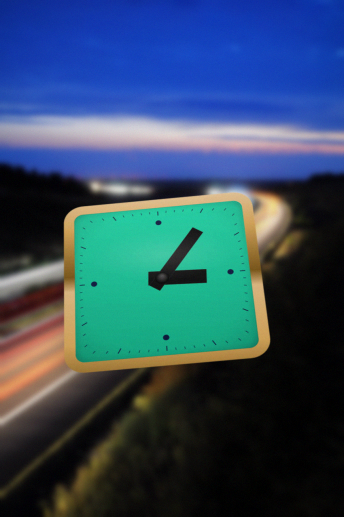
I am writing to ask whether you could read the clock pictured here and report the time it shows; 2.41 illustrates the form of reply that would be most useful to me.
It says 3.06
